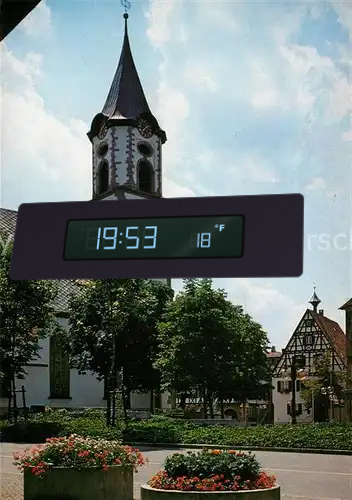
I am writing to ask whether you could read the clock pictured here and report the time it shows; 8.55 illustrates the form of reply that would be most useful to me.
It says 19.53
